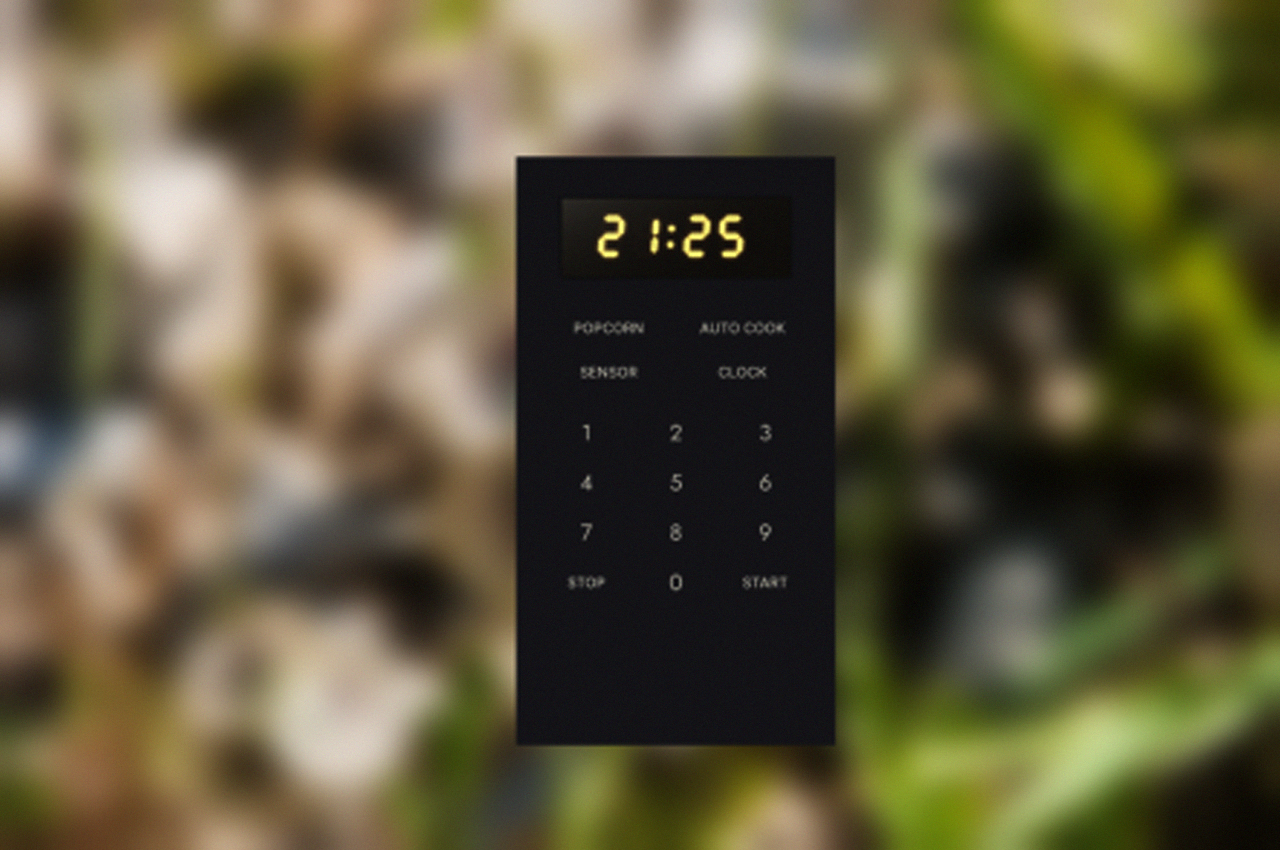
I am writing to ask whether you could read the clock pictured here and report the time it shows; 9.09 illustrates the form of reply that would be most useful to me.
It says 21.25
